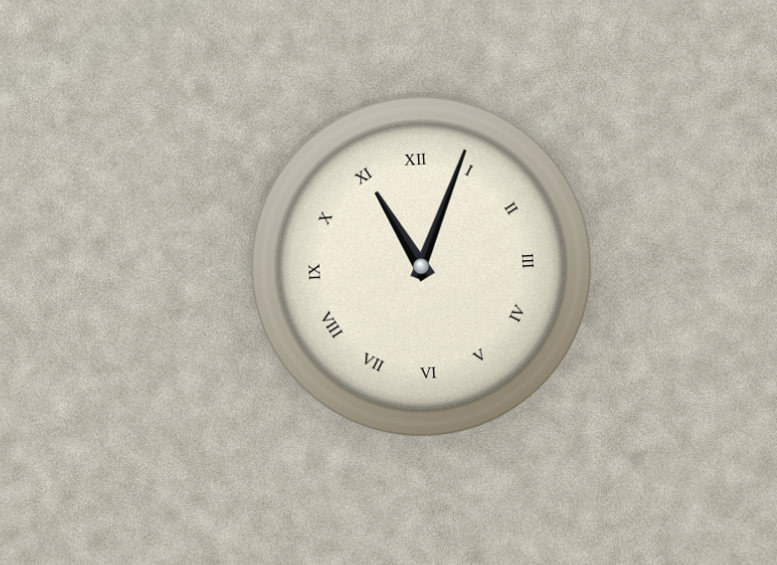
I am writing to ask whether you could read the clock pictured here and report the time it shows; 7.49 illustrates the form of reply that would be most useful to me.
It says 11.04
